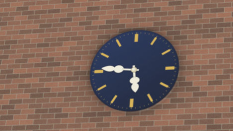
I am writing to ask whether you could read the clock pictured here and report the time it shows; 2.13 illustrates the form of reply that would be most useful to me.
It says 5.46
